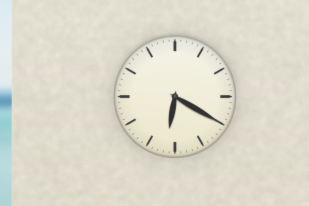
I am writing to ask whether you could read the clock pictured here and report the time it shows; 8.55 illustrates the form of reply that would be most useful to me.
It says 6.20
